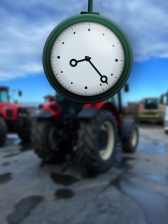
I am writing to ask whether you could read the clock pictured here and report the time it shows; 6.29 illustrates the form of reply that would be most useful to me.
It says 8.23
